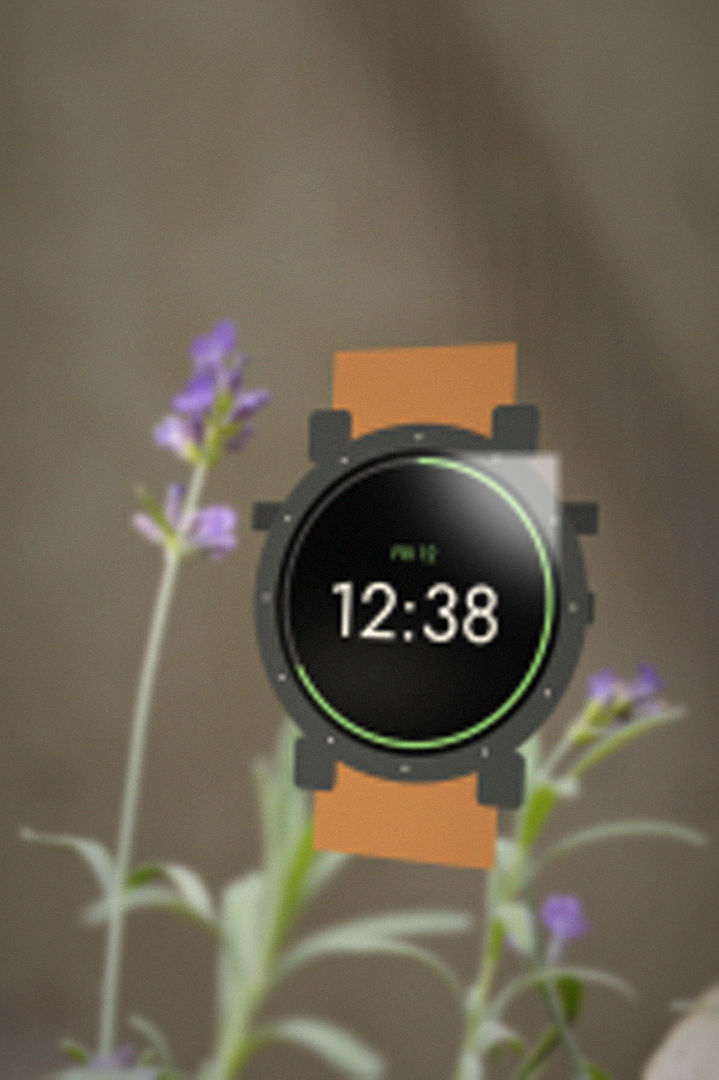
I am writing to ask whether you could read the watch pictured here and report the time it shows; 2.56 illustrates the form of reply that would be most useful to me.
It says 12.38
